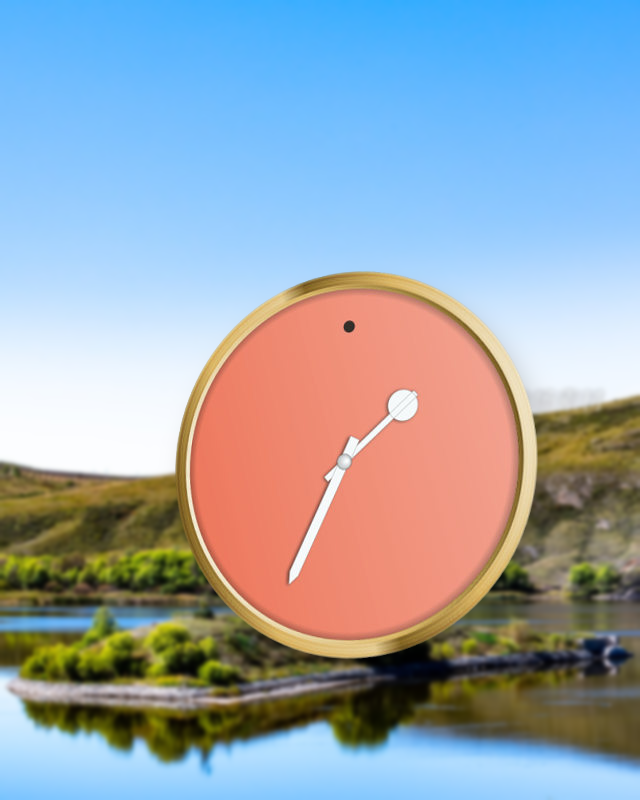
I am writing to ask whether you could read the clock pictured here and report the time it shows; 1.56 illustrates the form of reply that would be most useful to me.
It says 1.34
